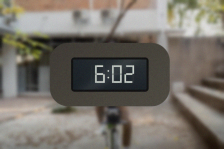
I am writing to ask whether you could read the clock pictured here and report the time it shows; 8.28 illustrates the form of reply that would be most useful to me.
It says 6.02
